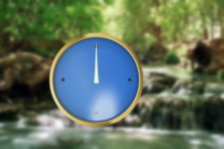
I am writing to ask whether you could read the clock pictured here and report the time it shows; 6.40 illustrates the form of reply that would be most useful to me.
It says 12.00
